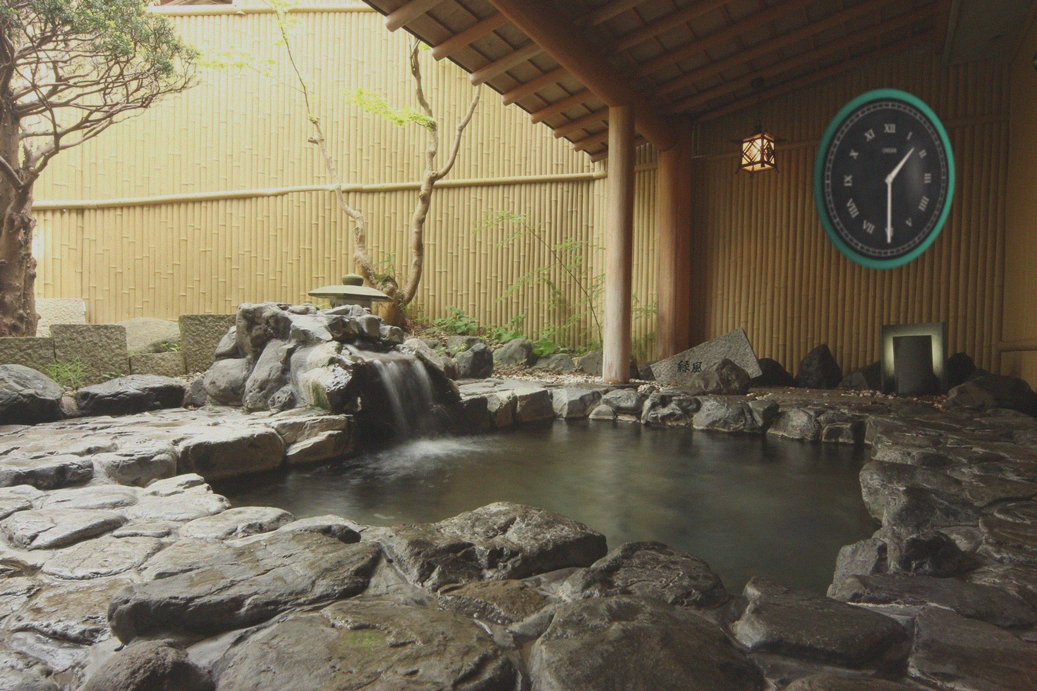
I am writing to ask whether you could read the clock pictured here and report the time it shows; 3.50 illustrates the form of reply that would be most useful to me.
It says 1.30
